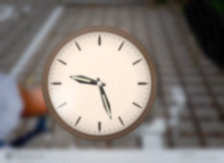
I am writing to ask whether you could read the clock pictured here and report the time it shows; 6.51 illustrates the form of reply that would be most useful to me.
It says 9.27
